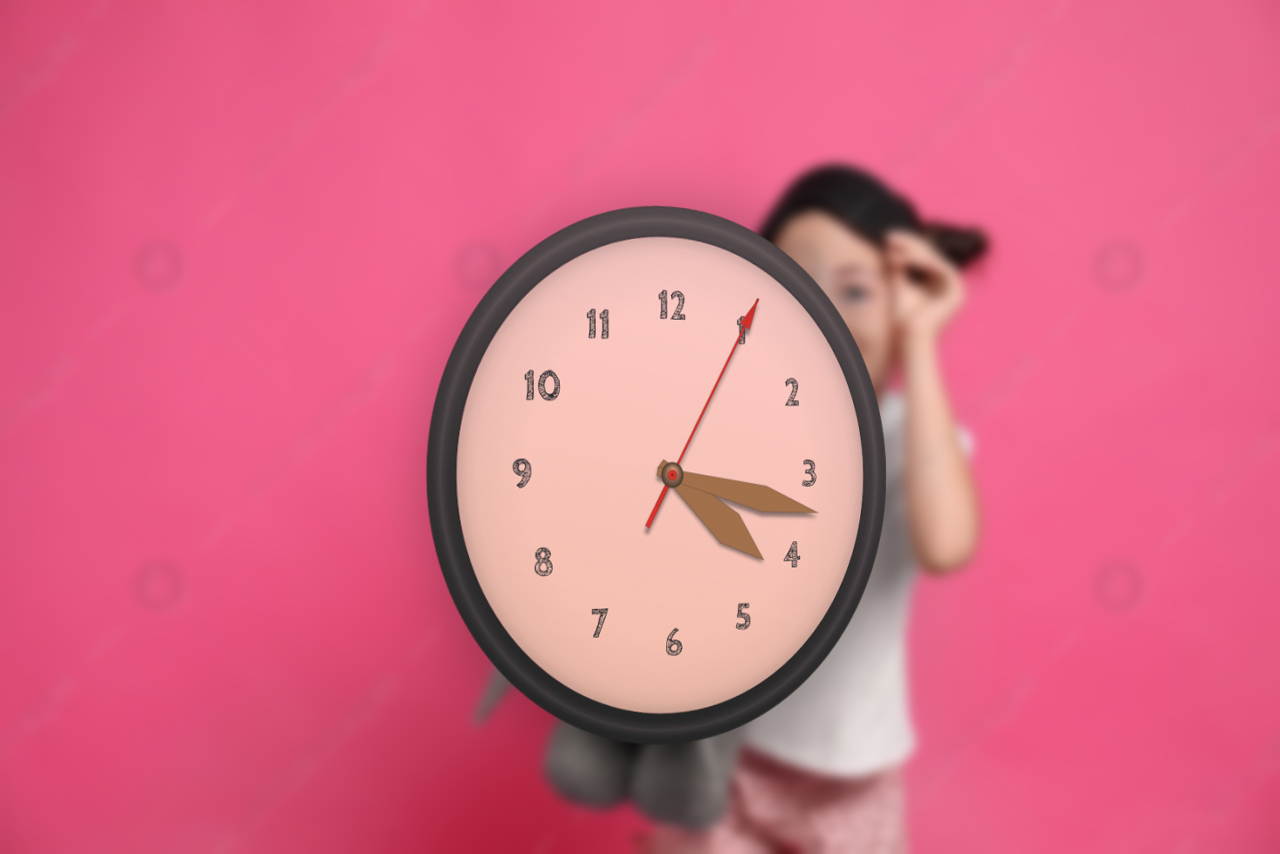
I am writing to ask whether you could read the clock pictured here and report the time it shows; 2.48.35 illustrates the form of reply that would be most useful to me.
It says 4.17.05
